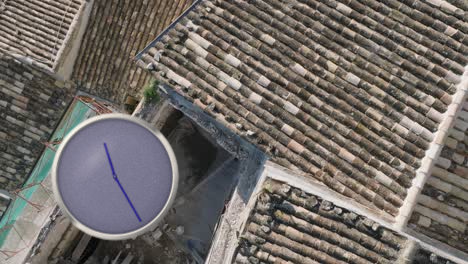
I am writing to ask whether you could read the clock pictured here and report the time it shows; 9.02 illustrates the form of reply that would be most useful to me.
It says 11.25
